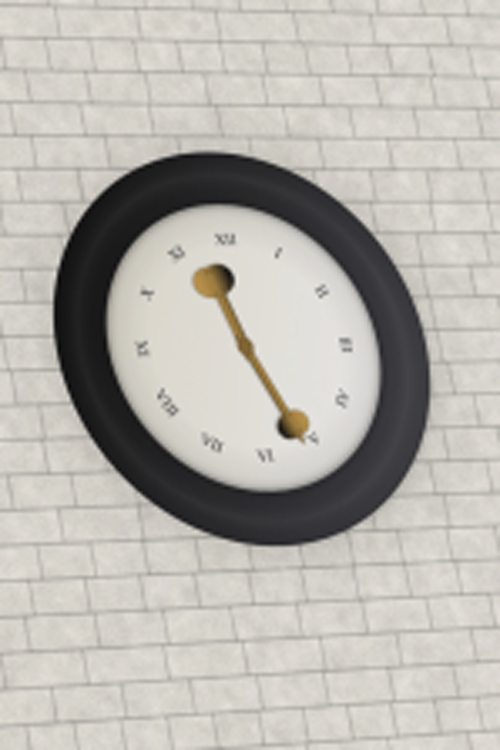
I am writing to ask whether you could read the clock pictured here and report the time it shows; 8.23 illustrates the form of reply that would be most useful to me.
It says 11.26
